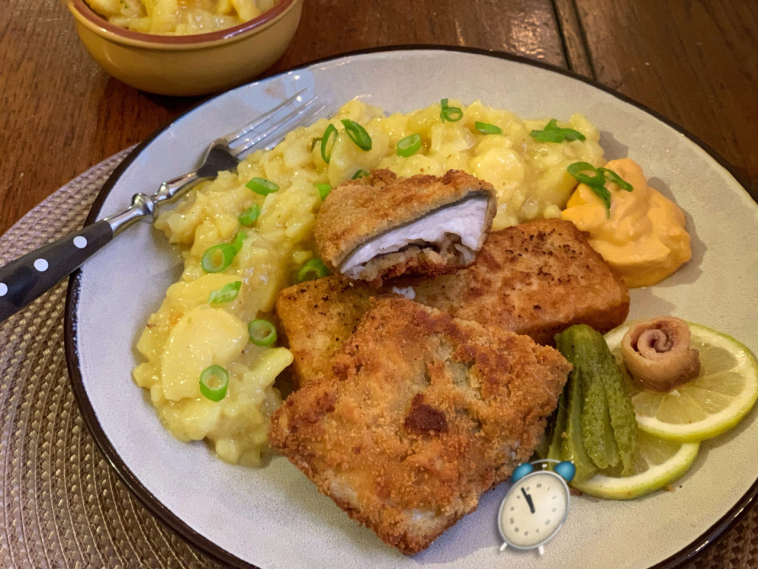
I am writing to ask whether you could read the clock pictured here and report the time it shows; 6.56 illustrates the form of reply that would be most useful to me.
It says 10.53
